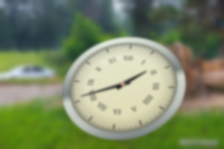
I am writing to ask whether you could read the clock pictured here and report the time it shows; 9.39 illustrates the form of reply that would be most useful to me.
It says 1.41
